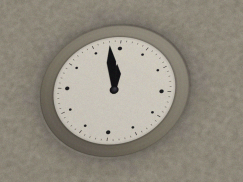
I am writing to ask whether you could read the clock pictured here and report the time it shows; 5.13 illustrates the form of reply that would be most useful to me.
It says 11.58
